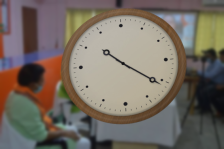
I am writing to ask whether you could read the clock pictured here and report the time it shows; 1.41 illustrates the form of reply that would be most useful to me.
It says 10.21
